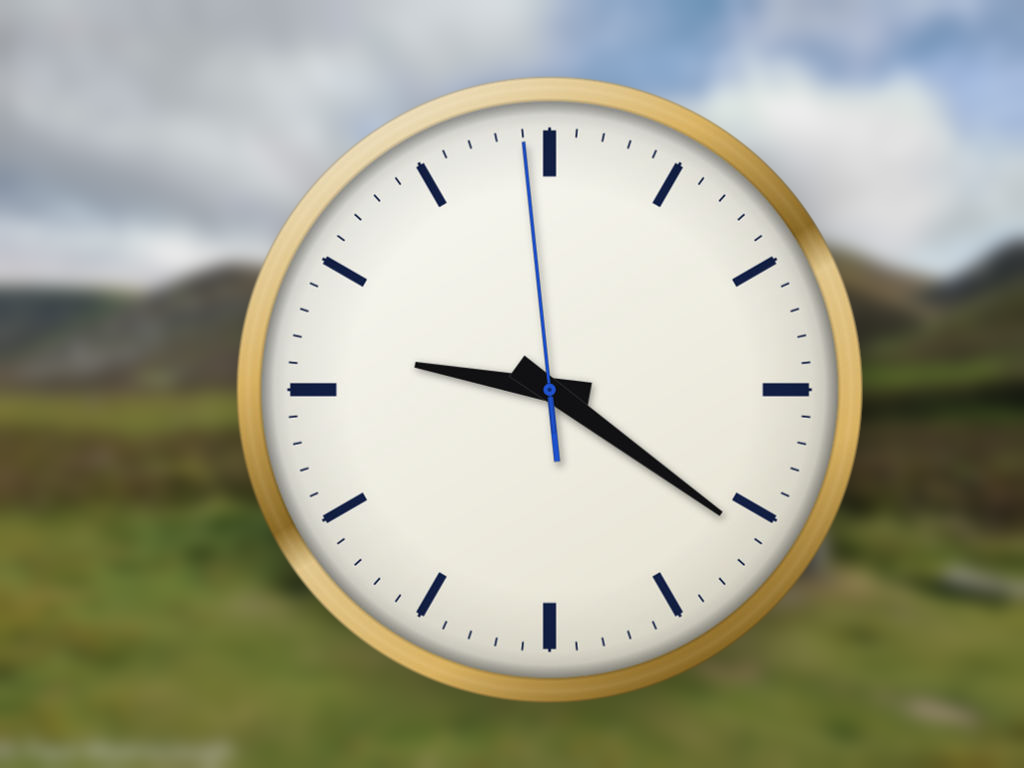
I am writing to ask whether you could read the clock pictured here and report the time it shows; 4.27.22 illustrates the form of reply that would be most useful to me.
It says 9.20.59
